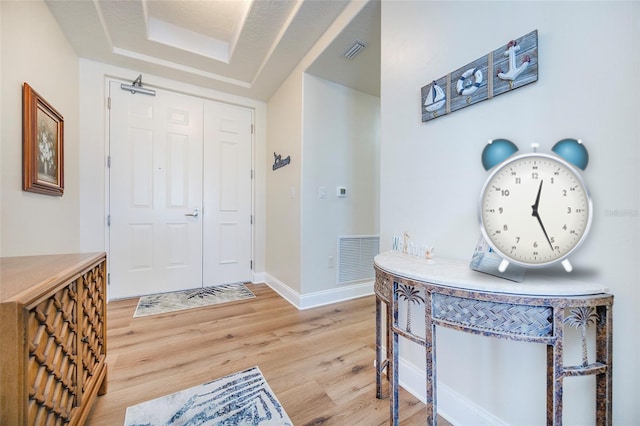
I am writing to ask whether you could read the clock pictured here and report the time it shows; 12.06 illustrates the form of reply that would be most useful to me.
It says 12.26
